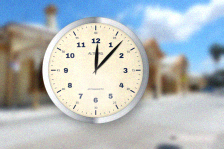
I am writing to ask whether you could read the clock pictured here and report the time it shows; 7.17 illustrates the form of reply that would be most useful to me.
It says 12.07
